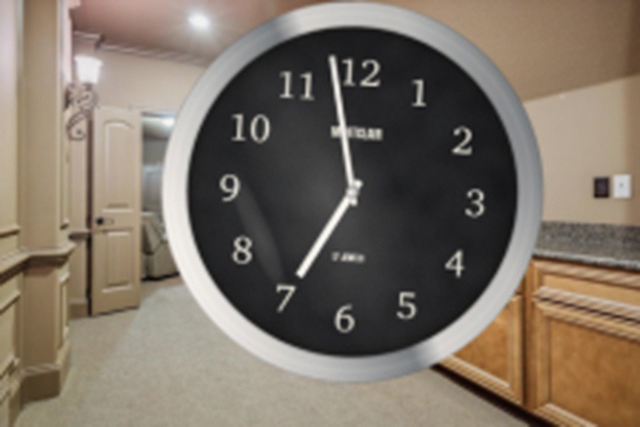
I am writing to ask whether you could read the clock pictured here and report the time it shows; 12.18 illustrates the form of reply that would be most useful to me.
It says 6.58
